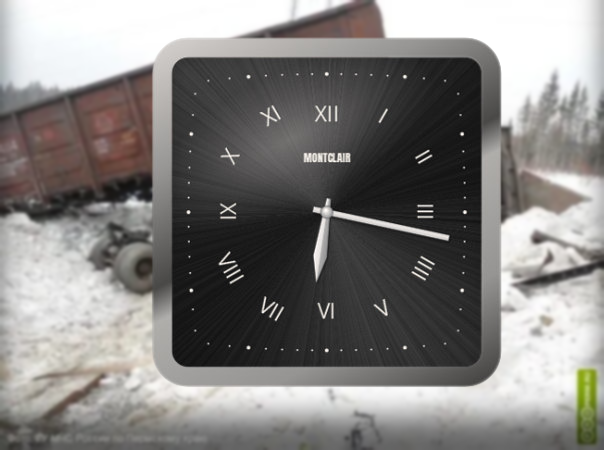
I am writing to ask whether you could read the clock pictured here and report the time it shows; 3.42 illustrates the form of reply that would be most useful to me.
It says 6.17
